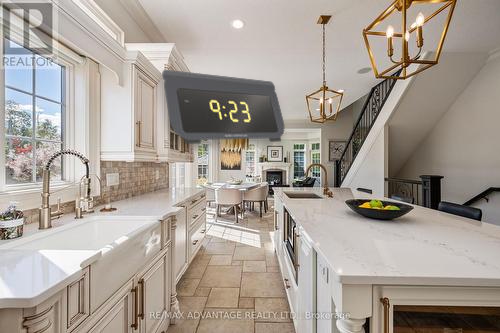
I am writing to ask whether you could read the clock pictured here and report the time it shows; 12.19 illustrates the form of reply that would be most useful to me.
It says 9.23
